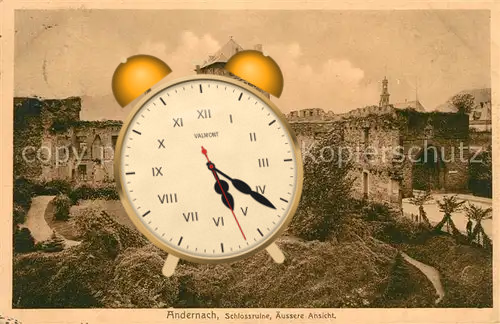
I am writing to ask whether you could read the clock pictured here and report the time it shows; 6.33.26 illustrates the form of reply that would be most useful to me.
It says 5.21.27
